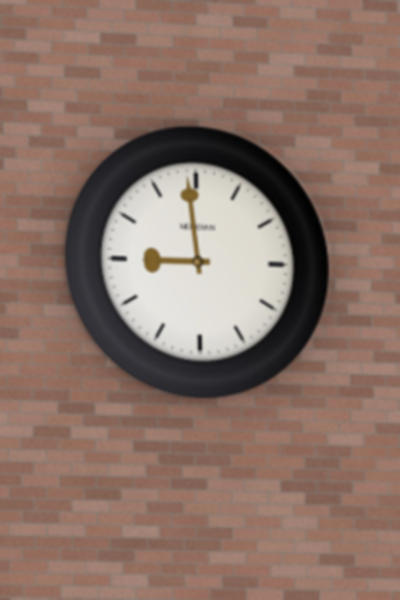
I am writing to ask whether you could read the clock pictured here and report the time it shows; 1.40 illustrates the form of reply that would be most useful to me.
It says 8.59
